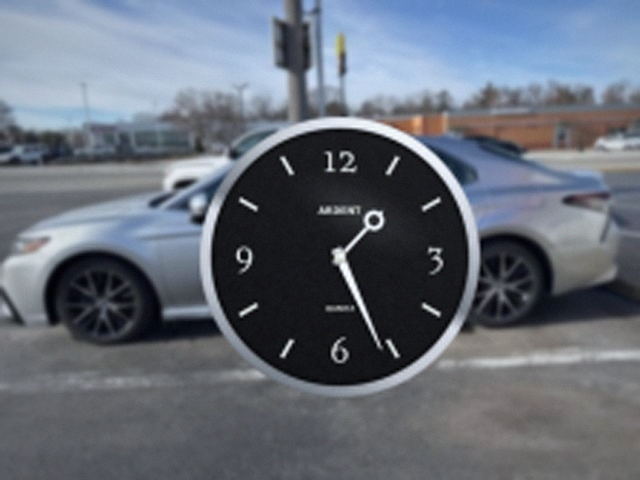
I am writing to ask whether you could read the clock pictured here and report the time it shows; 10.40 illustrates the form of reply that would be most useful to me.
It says 1.26
